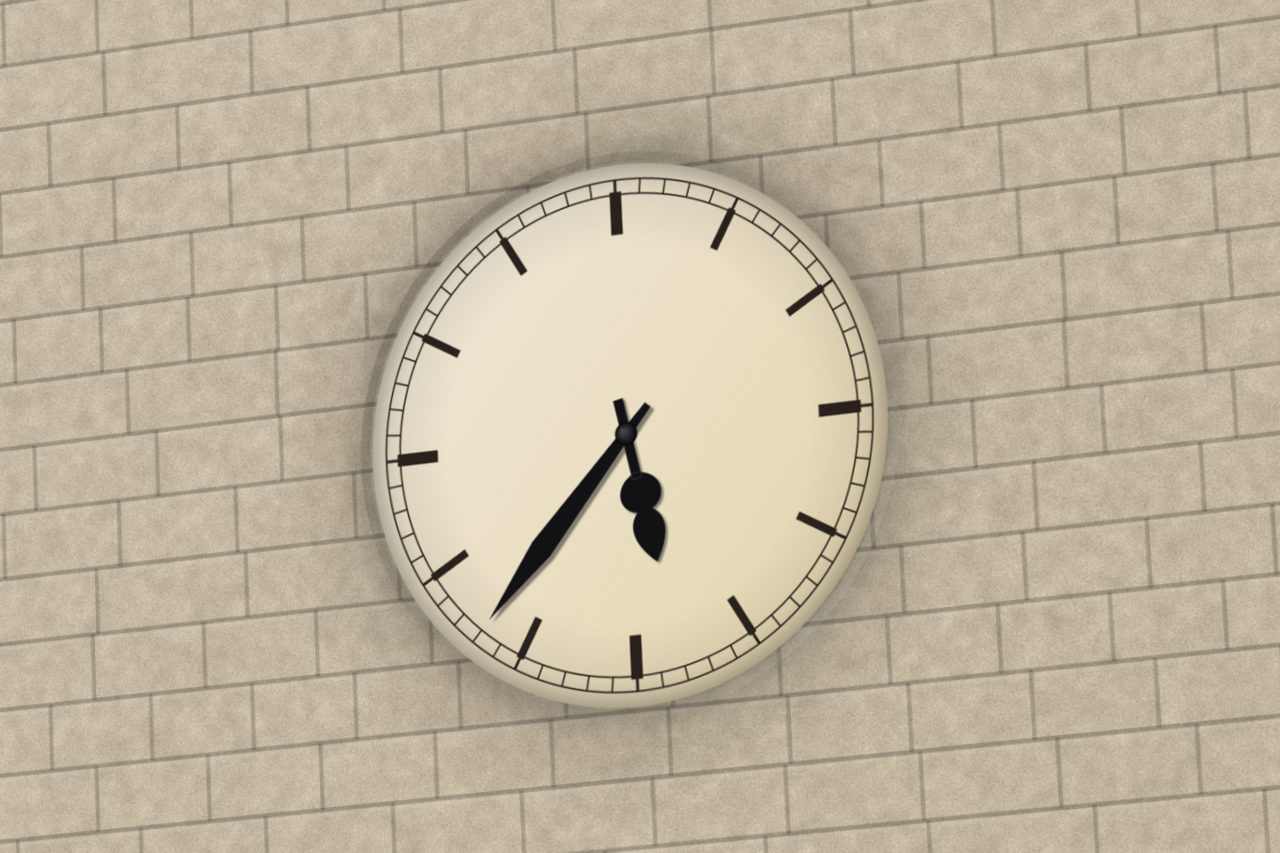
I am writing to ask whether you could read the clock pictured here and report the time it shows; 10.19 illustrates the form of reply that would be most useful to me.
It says 5.37
